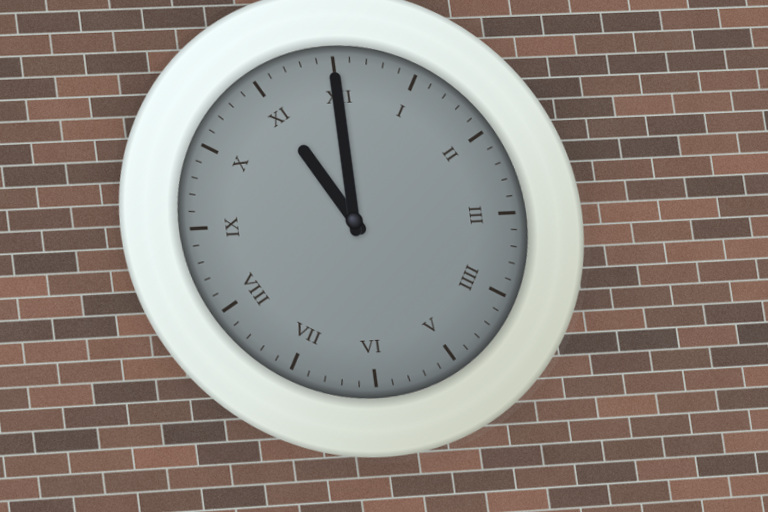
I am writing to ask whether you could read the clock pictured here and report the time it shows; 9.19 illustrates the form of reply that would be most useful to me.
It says 11.00
